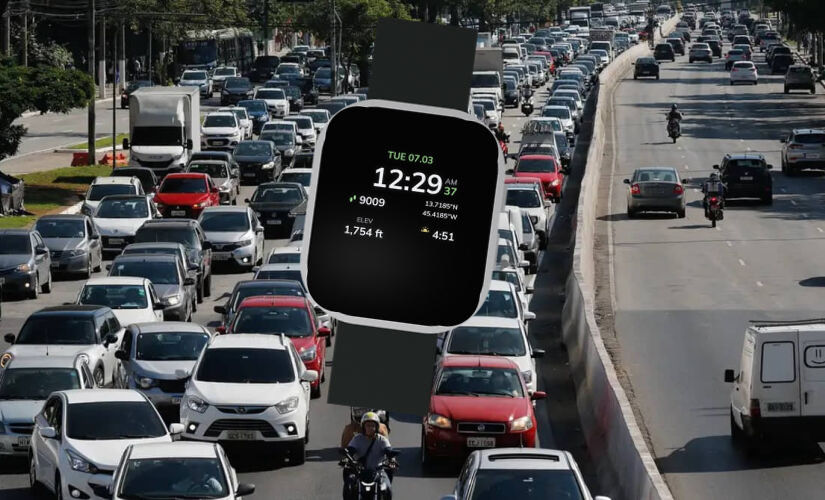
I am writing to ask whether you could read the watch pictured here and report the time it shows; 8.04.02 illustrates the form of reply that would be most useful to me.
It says 12.29.37
